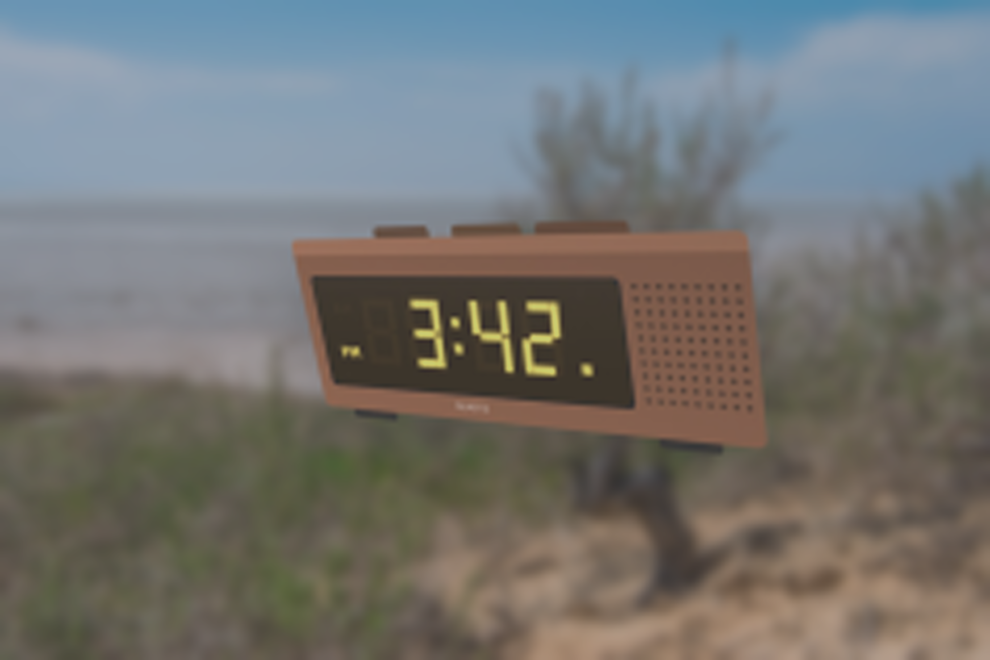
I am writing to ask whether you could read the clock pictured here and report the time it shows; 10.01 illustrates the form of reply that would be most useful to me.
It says 3.42
